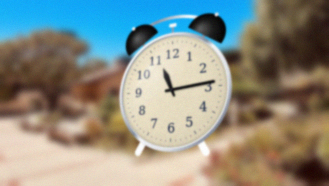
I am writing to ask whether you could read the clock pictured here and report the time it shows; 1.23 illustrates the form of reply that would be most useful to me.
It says 11.14
